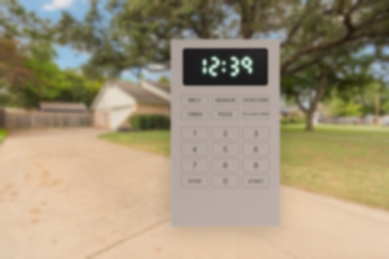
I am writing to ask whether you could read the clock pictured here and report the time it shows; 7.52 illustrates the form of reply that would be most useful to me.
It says 12.39
